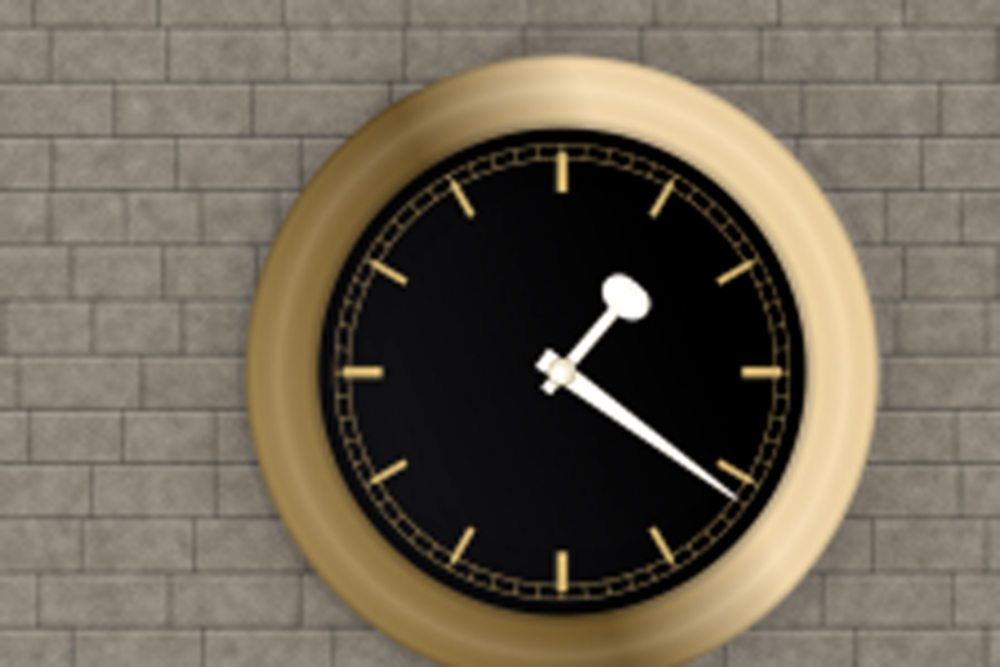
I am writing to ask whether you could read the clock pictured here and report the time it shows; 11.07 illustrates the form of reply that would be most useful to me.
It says 1.21
